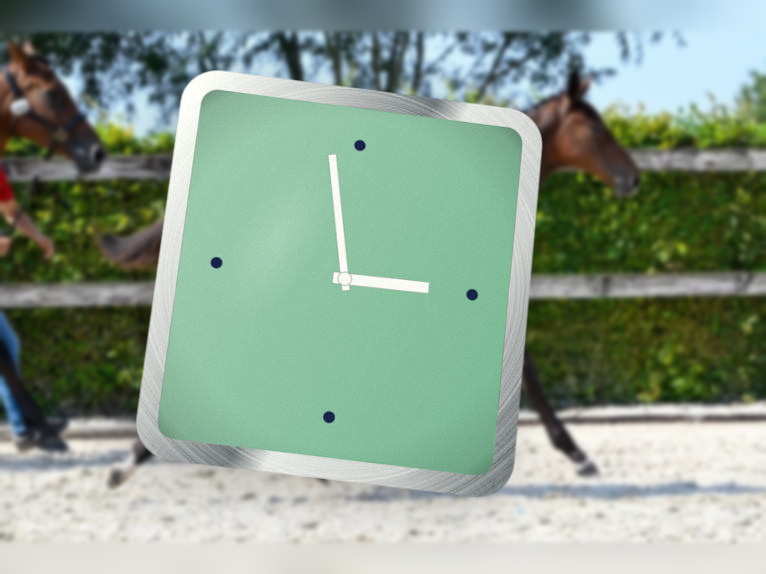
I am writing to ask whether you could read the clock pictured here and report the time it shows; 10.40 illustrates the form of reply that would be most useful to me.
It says 2.58
